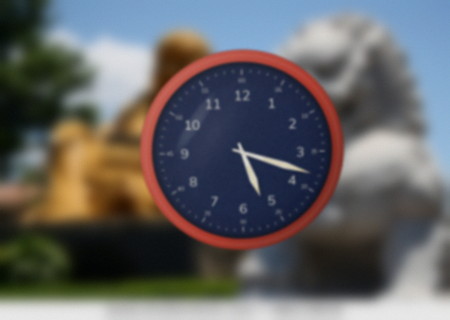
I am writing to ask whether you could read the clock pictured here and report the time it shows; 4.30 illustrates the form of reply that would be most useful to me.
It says 5.18
